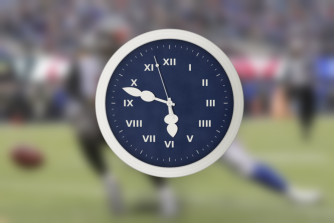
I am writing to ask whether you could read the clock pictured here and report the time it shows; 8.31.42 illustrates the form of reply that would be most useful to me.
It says 5.47.57
